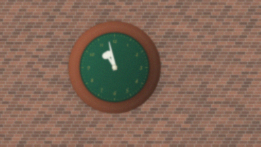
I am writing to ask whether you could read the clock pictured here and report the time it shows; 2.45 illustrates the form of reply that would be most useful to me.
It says 10.58
